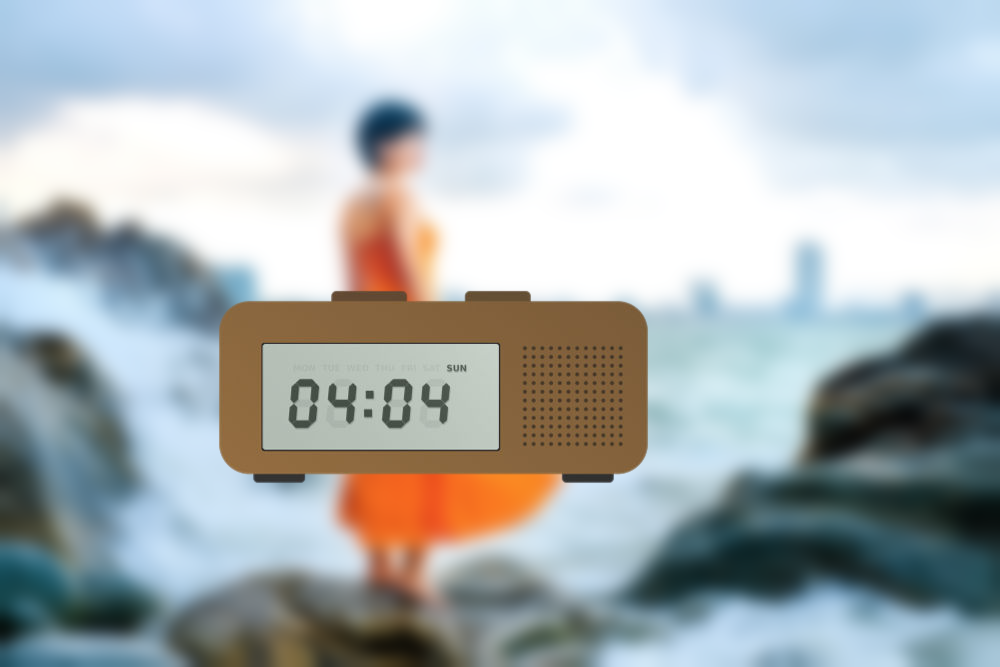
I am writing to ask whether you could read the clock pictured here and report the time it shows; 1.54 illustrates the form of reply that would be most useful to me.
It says 4.04
